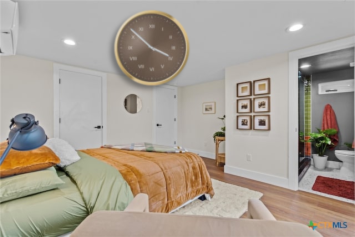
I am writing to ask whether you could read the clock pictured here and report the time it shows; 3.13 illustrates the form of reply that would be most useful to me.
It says 3.52
